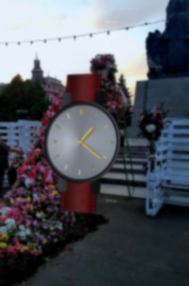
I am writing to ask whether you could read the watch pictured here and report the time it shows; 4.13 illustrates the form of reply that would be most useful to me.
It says 1.21
